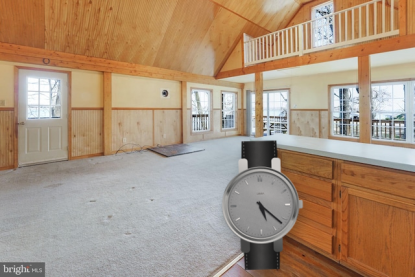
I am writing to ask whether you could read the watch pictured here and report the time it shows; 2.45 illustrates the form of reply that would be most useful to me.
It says 5.22
